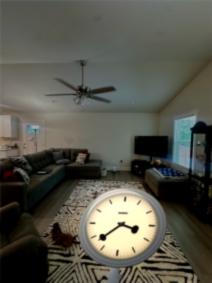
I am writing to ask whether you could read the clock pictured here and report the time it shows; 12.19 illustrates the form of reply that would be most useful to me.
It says 3.38
